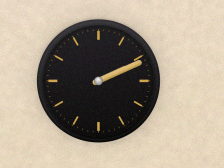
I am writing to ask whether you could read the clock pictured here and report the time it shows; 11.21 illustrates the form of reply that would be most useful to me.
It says 2.11
